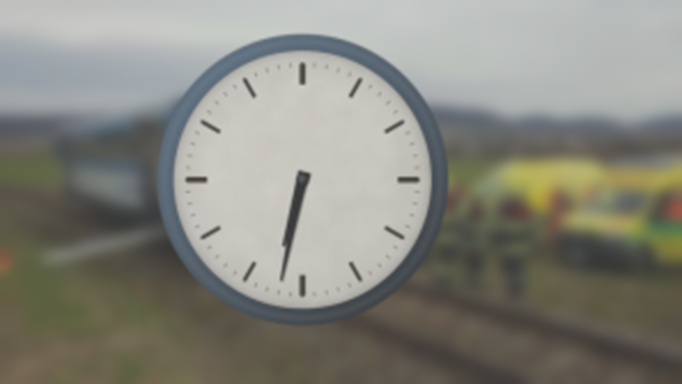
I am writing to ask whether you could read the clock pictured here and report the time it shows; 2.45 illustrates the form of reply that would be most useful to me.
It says 6.32
